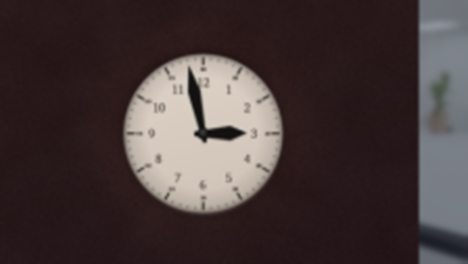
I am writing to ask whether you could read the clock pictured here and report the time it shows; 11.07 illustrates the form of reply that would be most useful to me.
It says 2.58
